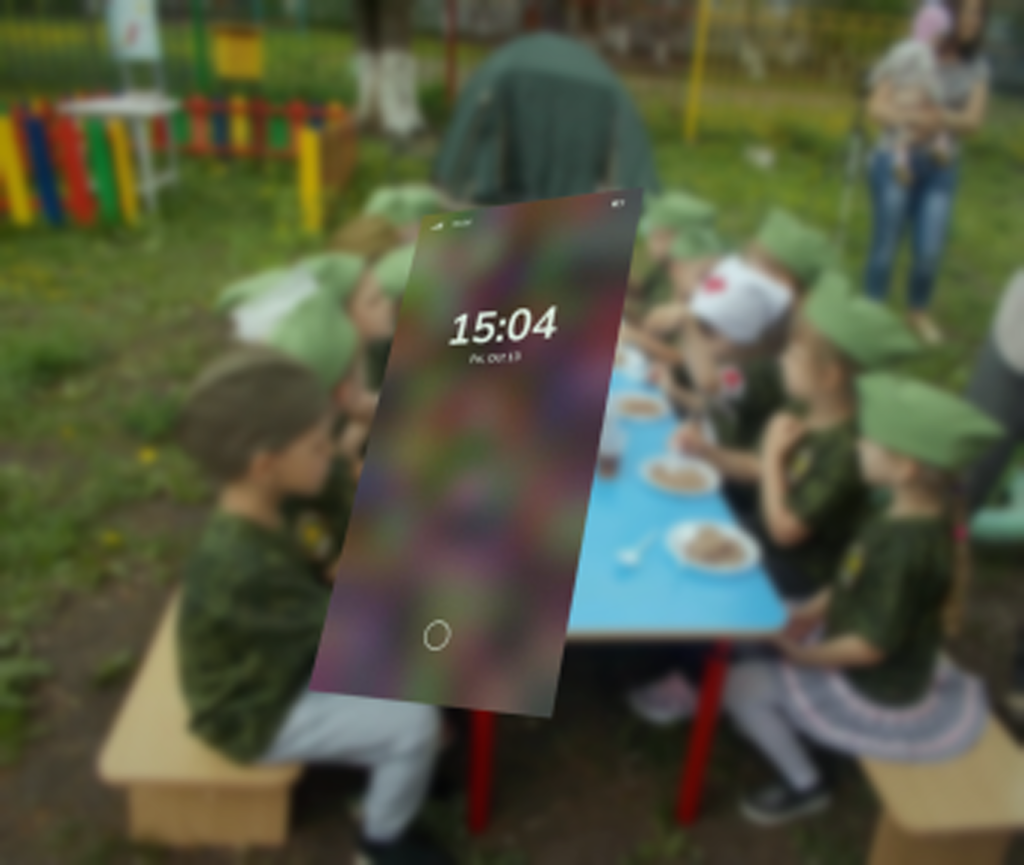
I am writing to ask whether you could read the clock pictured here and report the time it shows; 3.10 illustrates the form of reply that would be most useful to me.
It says 15.04
